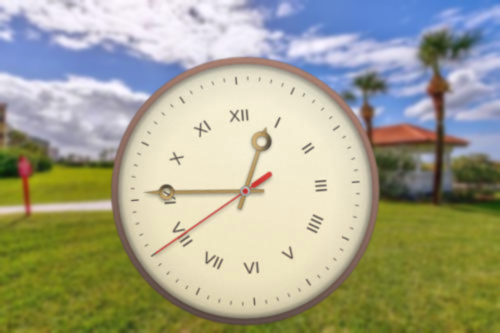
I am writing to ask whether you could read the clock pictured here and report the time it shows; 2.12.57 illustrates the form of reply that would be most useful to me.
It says 12.45.40
